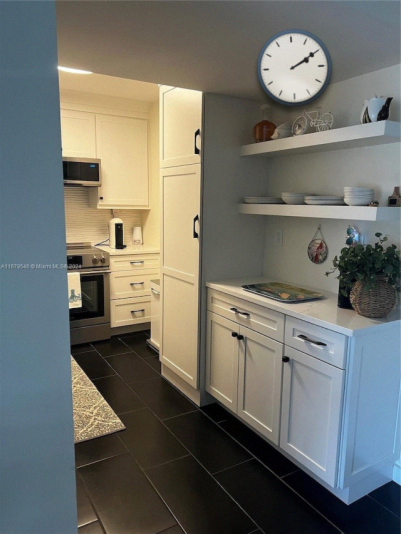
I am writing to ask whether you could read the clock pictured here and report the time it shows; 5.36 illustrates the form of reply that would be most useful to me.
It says 2.10
